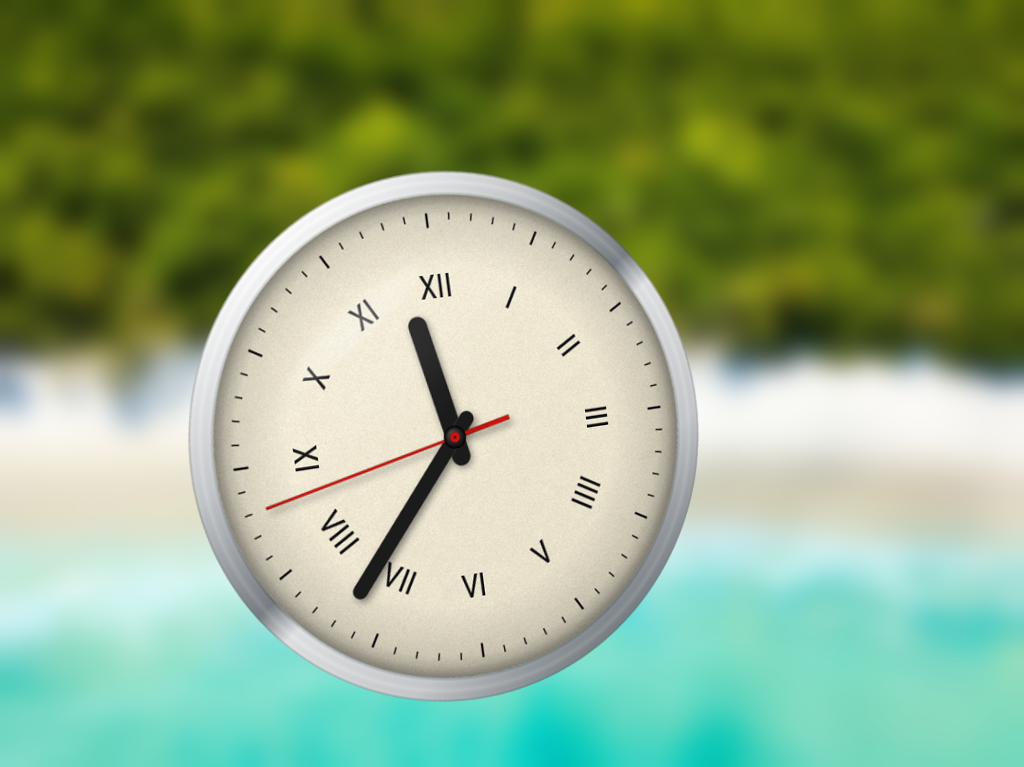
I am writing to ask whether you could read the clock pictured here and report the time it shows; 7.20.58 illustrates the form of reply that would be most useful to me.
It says 11.36.43
